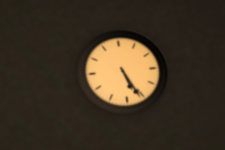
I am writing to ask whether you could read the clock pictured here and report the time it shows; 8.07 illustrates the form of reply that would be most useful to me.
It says 5.26
